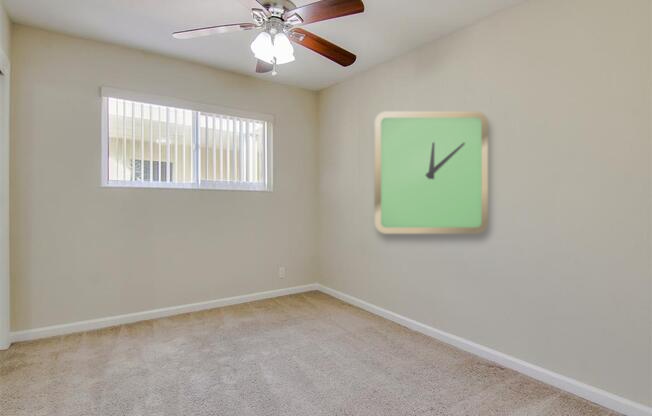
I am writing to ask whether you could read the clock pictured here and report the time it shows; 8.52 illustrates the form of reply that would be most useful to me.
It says 12.08
